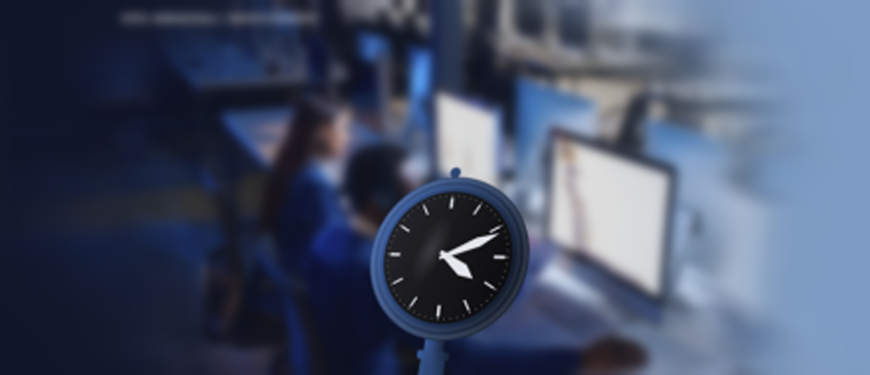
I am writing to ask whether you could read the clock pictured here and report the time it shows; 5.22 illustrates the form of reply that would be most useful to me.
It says 4.11
